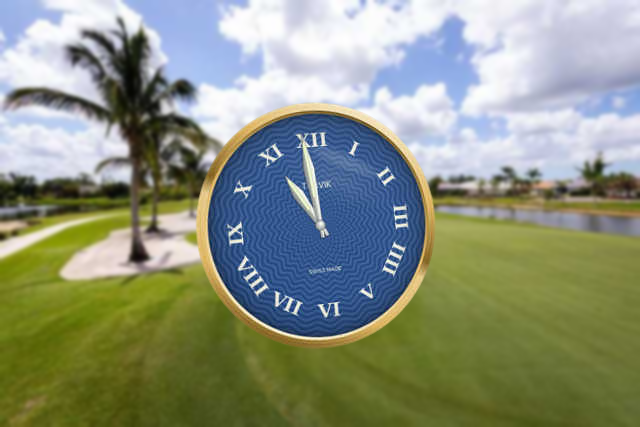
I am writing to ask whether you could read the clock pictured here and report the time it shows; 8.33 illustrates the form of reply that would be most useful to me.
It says 10.59
